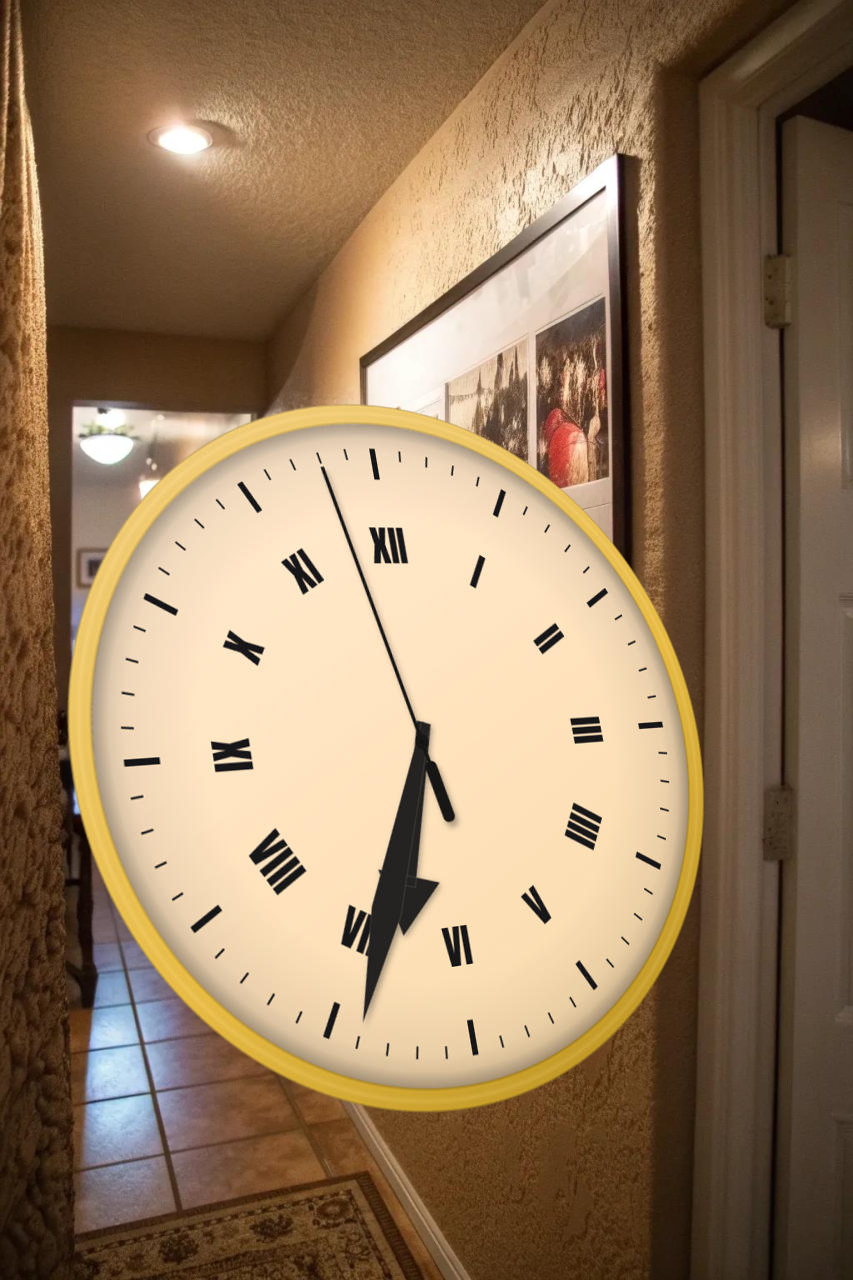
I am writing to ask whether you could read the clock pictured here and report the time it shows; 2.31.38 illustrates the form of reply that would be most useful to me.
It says 6.33.58
